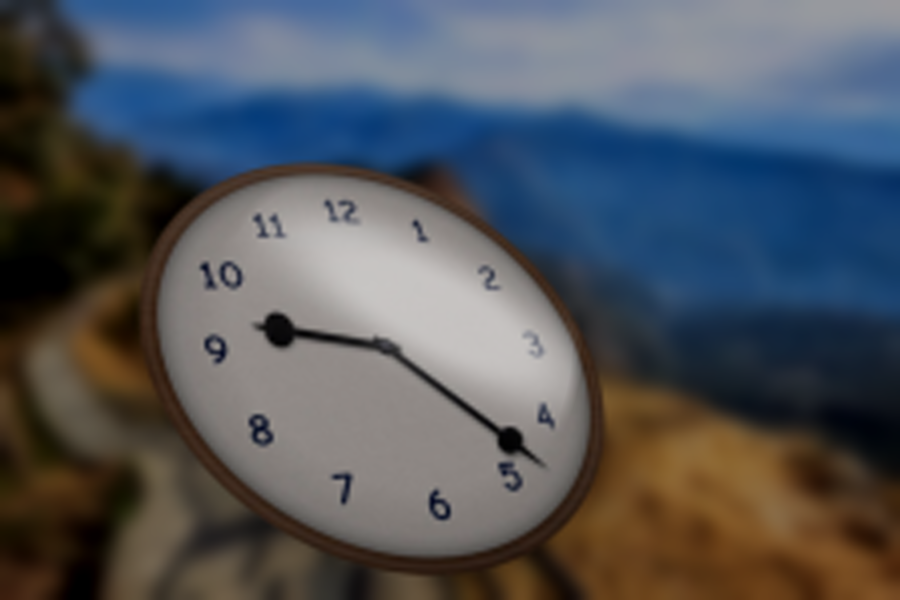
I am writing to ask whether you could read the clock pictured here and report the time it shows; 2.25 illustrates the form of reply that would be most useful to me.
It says 9.23
